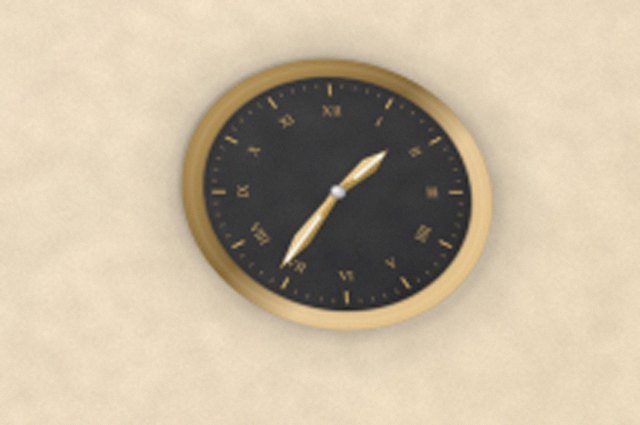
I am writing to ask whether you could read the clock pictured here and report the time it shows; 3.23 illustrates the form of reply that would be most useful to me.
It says 1.36
